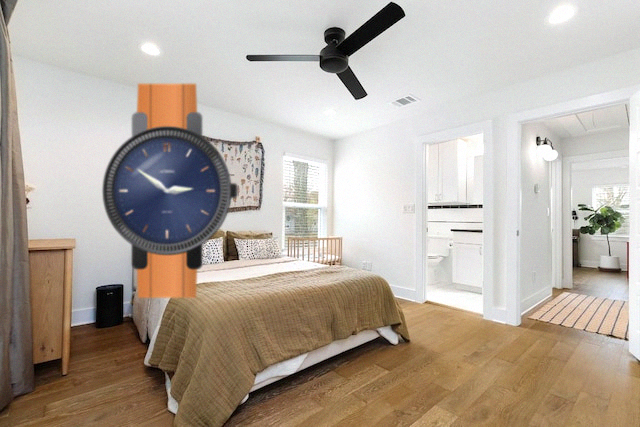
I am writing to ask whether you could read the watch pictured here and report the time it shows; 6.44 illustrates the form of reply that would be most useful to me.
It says 2.51
